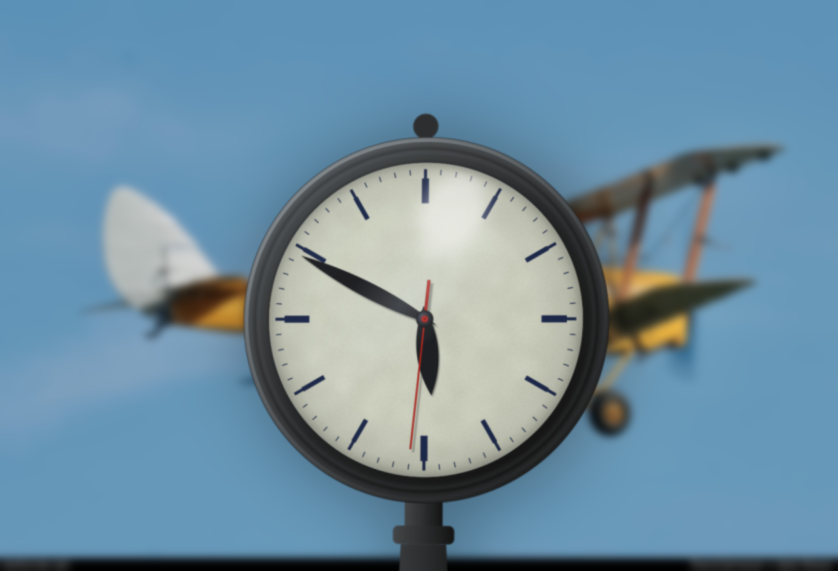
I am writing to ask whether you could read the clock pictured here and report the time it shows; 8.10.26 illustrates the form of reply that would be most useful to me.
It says 5.49.31
